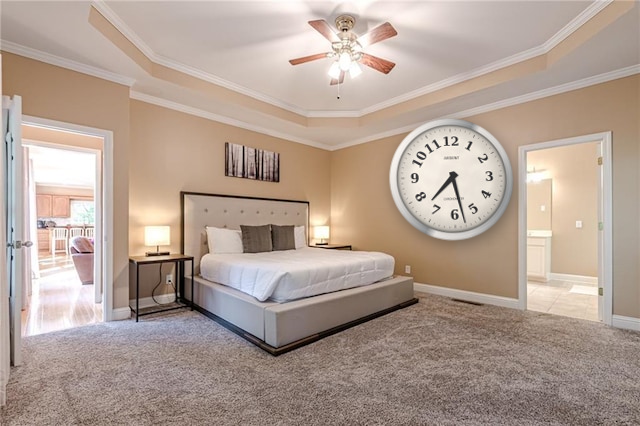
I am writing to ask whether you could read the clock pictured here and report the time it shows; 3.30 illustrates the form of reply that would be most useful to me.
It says 7.28
